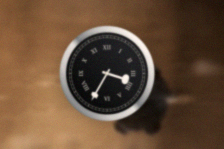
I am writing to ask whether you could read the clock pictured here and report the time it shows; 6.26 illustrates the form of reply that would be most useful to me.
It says 3.35
